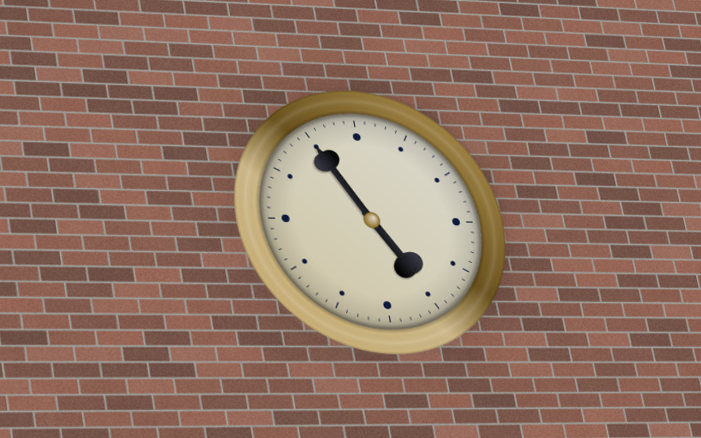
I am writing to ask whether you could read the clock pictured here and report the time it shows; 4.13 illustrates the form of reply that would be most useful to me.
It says 4.55
